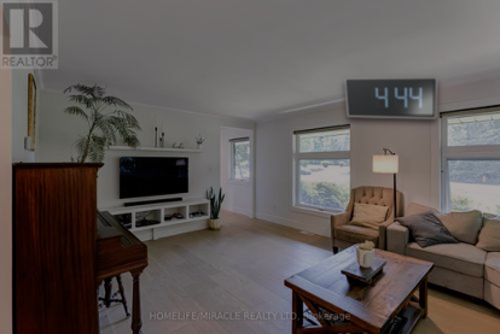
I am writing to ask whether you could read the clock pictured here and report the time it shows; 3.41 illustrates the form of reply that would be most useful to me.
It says 4.44
